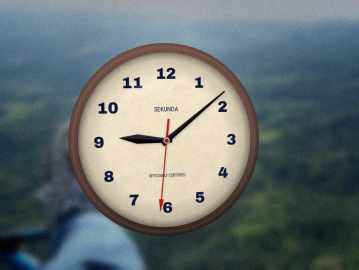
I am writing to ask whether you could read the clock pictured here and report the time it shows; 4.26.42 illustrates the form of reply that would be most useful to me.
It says 9.08.31
